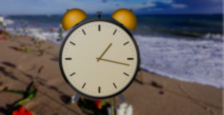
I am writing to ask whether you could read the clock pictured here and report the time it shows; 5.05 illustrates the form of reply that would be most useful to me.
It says 1.17
